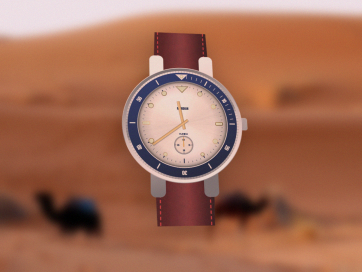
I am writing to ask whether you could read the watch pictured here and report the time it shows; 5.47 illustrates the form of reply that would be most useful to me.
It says 11.39
